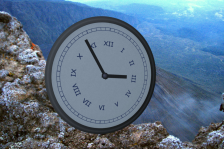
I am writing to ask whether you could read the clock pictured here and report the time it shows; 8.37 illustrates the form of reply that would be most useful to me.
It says 2.54
